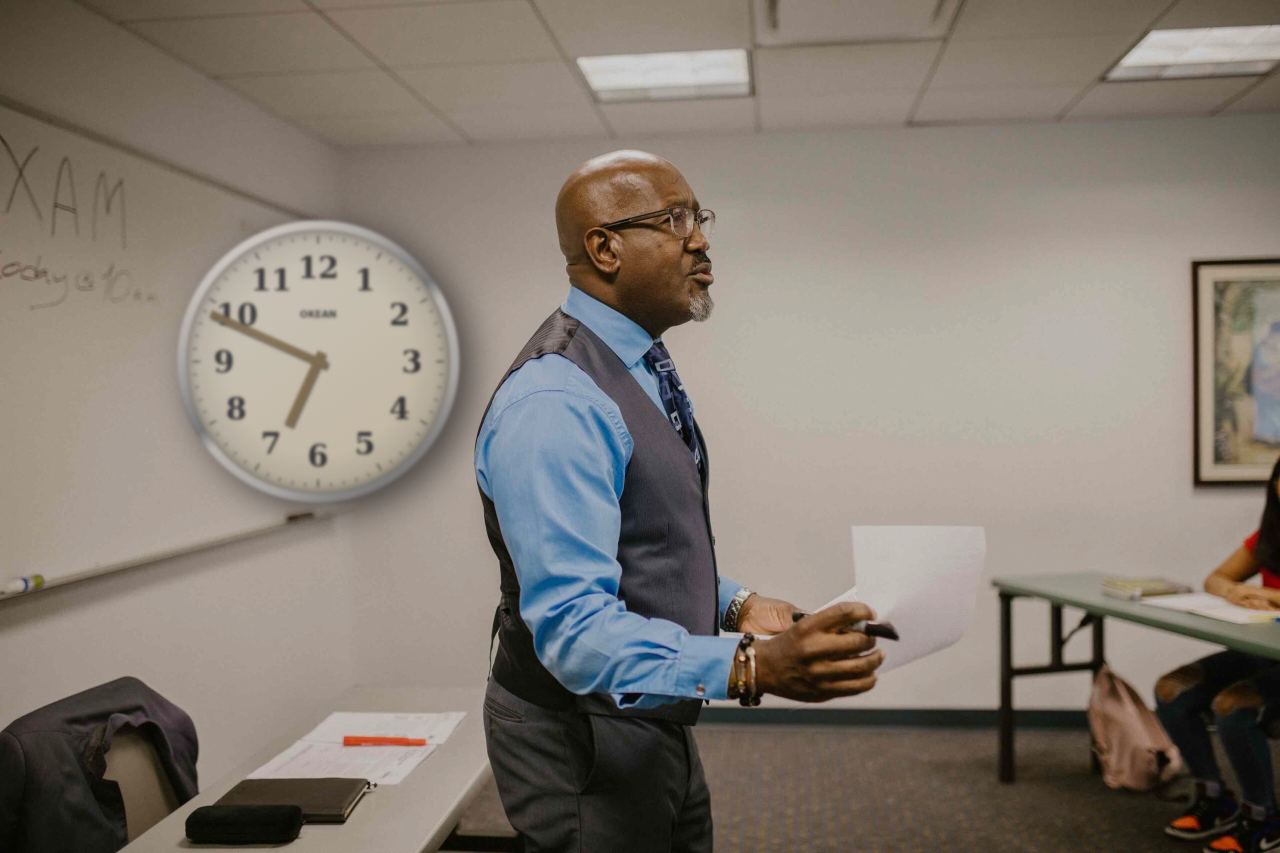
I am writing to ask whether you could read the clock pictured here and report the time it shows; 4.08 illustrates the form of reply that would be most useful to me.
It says 6.49
